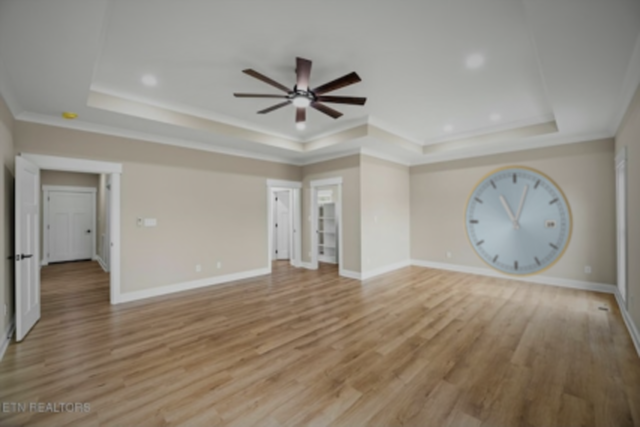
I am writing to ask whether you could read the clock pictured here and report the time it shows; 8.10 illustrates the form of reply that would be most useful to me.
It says 11.03
